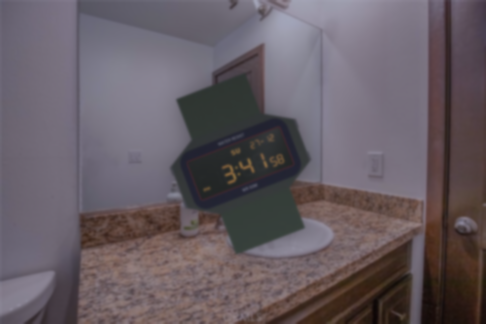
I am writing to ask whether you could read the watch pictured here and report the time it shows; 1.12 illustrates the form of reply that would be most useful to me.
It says 3.41
